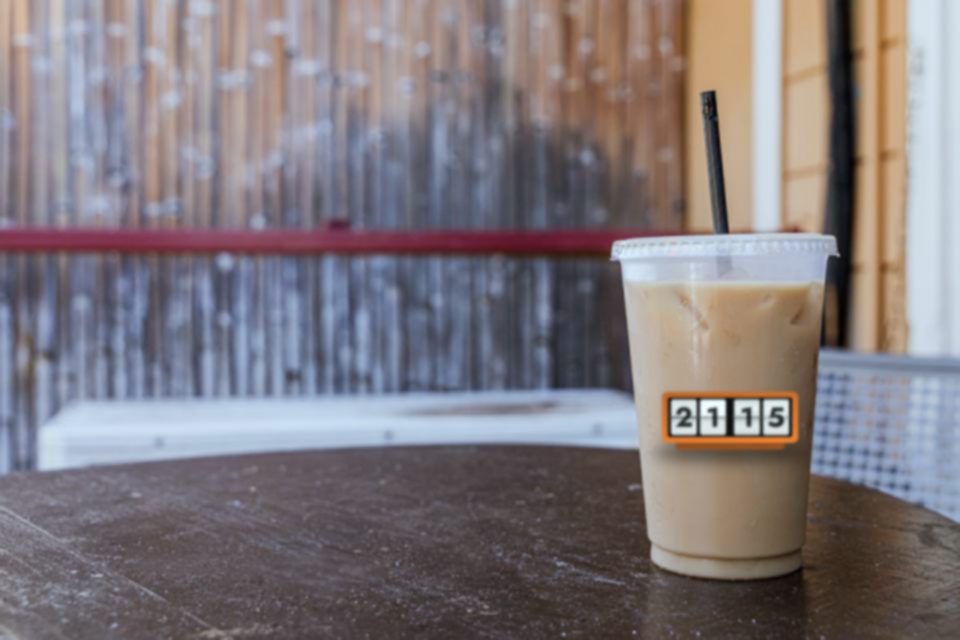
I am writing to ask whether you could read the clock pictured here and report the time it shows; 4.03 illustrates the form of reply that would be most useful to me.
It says 21.15
